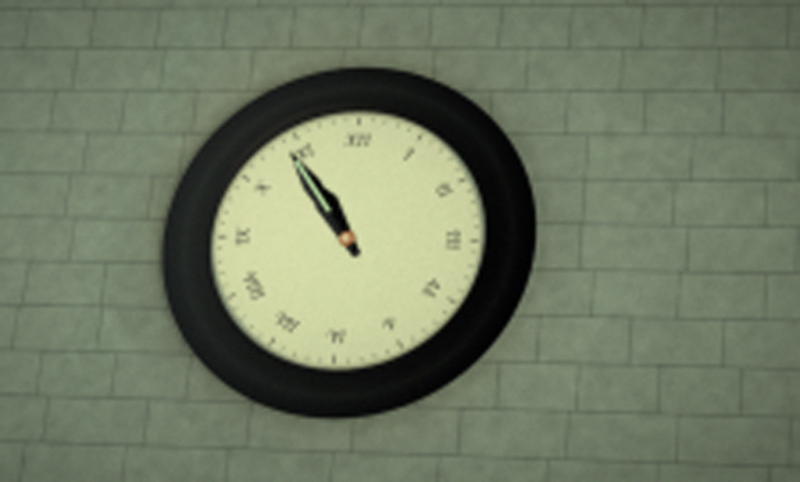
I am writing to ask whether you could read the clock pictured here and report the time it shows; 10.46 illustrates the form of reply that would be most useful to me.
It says 10.54
